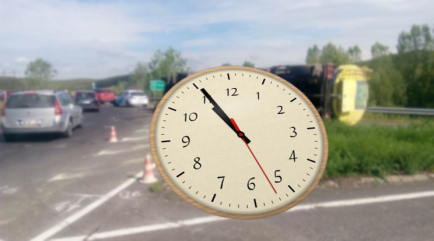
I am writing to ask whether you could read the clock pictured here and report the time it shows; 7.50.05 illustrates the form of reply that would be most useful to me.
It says 10.55.27
